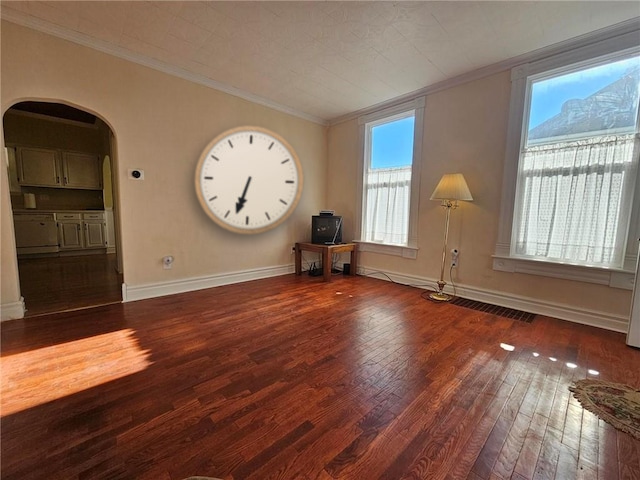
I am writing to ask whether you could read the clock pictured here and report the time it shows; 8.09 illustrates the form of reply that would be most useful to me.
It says 6.33
